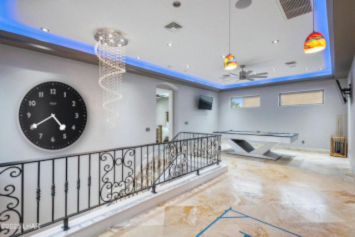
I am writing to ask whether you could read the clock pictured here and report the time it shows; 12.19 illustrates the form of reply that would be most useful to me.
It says 4.40
